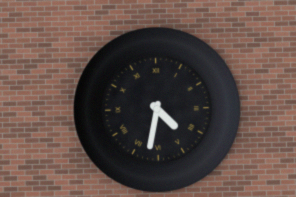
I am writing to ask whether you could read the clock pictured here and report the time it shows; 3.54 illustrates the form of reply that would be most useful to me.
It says 4.32
